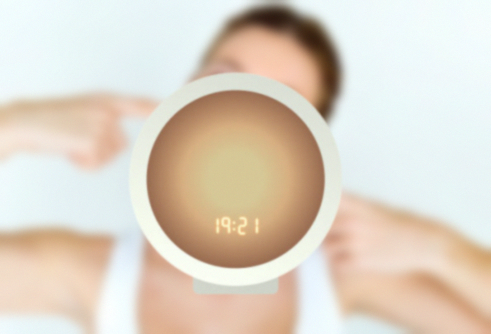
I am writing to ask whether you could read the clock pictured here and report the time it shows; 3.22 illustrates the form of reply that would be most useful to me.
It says 19.21
